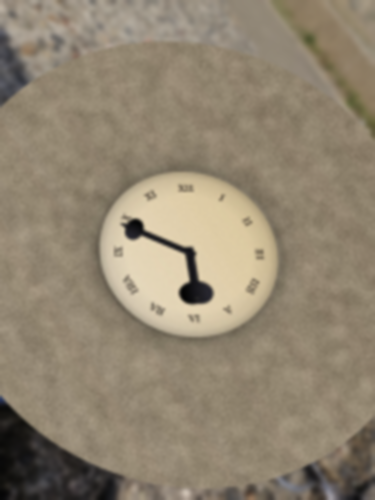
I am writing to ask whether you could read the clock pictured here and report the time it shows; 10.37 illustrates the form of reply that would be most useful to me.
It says 5.49
